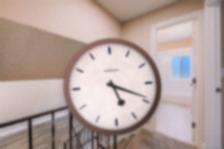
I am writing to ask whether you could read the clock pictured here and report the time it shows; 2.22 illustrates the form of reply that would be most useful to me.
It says 5.19
